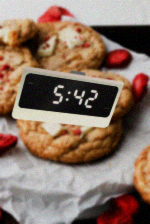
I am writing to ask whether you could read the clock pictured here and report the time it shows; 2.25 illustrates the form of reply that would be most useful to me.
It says 5.42
